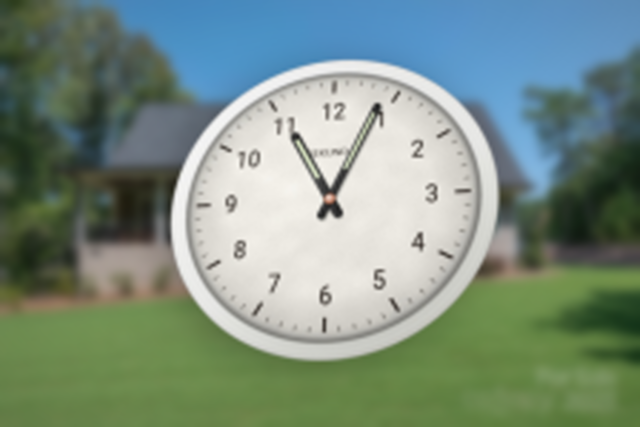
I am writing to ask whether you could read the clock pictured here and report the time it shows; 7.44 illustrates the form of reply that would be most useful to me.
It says 11.04
